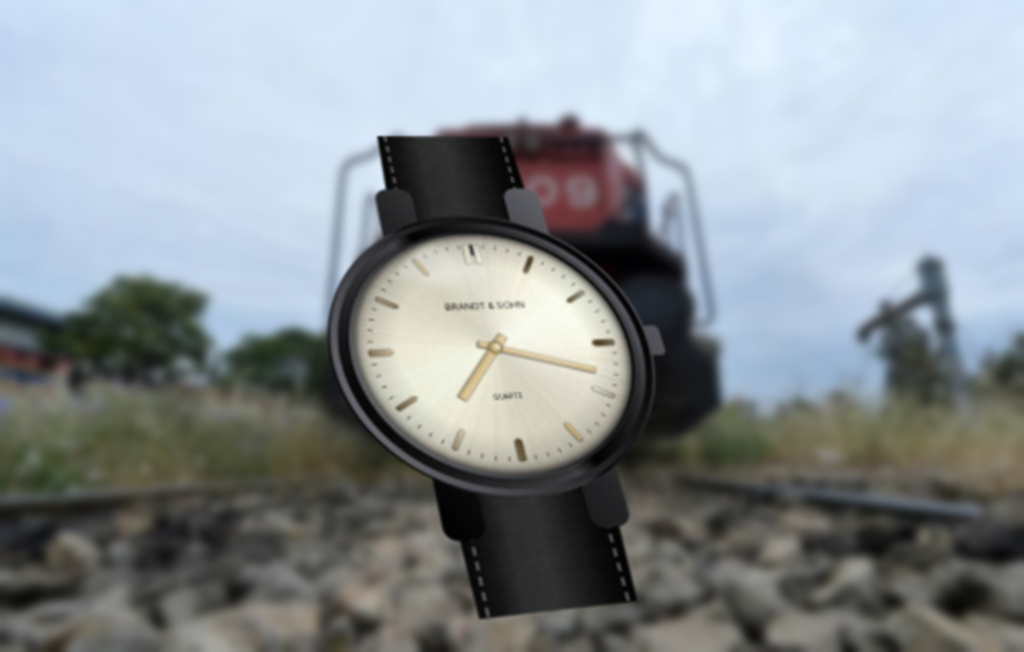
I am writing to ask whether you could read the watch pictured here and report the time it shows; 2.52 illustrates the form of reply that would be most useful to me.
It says 7.18
